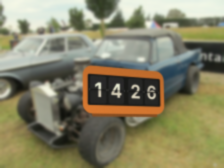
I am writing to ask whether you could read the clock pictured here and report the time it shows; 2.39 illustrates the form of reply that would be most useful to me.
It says 14.26
